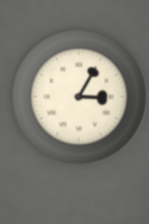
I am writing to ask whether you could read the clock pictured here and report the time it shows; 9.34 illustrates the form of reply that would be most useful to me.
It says 3.05
